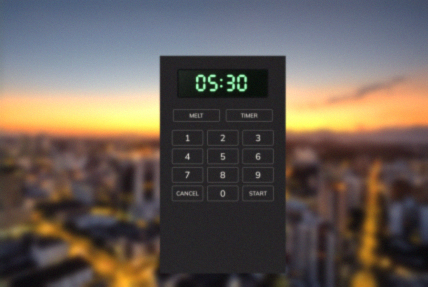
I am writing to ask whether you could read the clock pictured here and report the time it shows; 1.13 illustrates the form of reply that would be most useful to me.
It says 5.30
